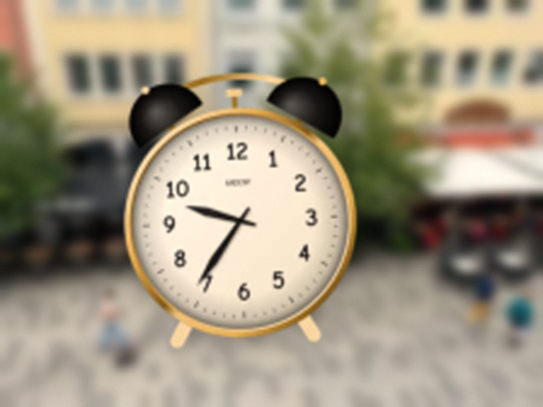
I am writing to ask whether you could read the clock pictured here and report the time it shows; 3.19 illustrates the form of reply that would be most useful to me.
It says 9.36
